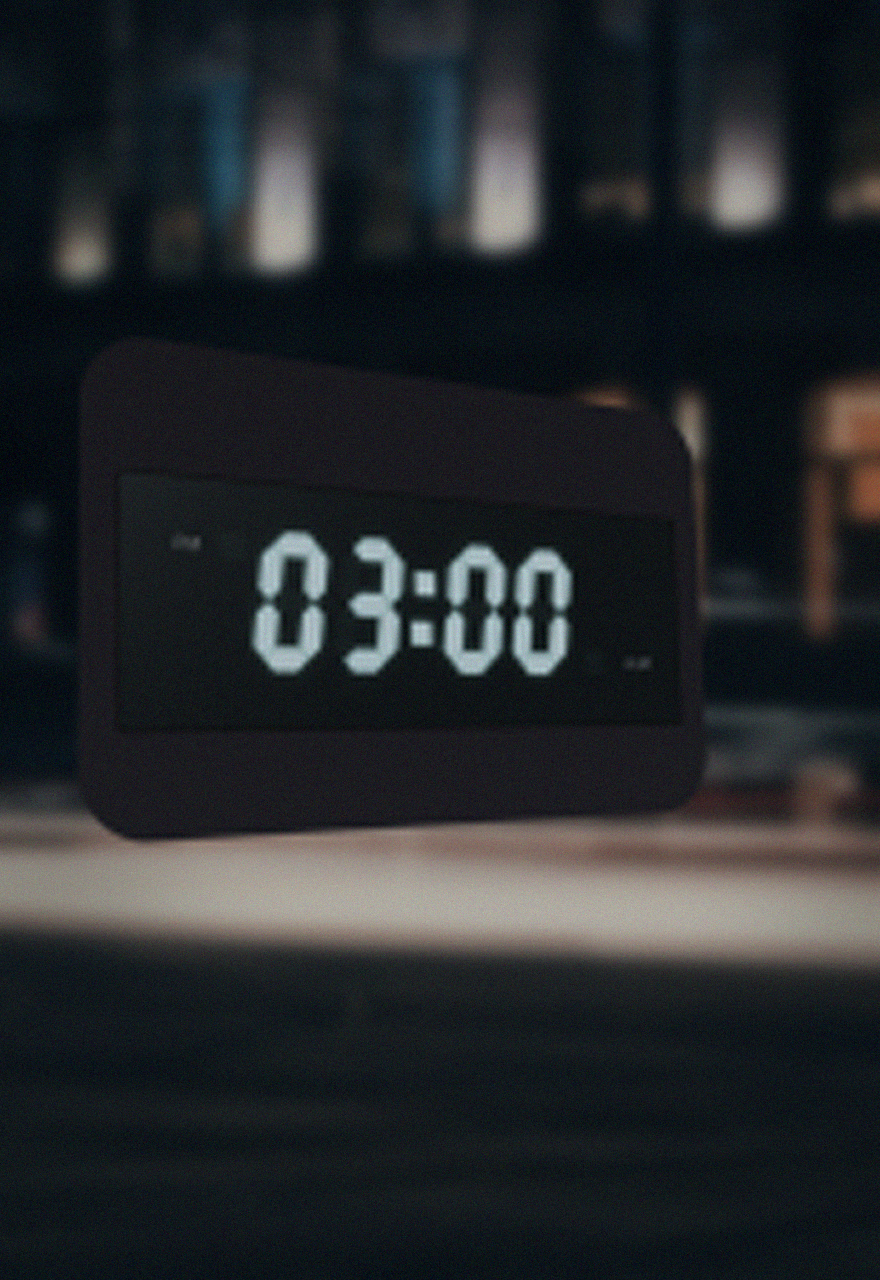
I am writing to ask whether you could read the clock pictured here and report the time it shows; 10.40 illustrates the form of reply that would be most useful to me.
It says 3.00
